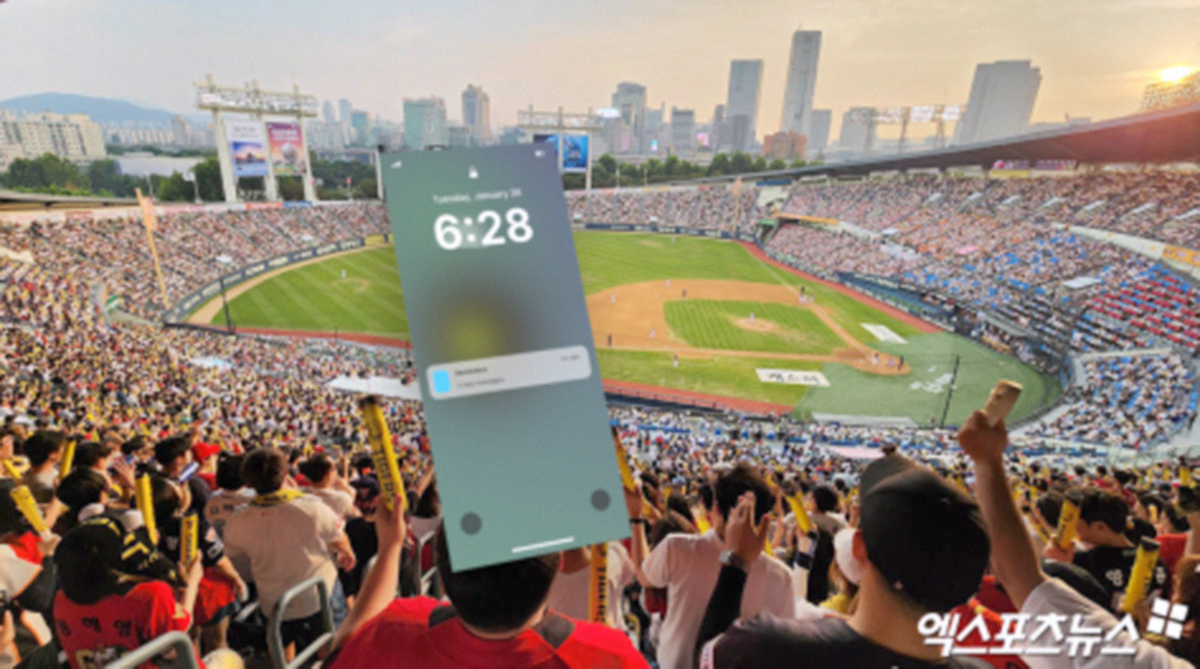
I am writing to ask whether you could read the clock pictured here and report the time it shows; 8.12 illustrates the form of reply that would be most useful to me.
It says 6.28
